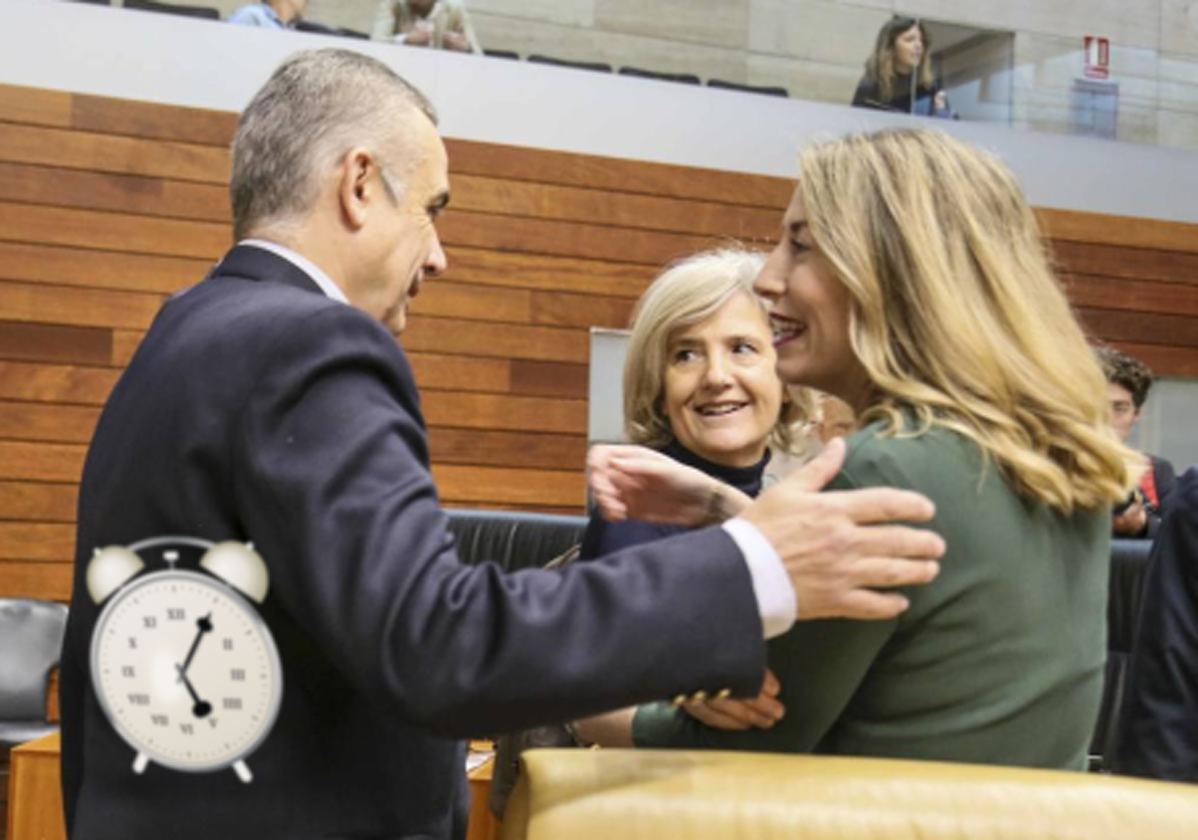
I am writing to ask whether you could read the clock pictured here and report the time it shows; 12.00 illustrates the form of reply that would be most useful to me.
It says 5.05
